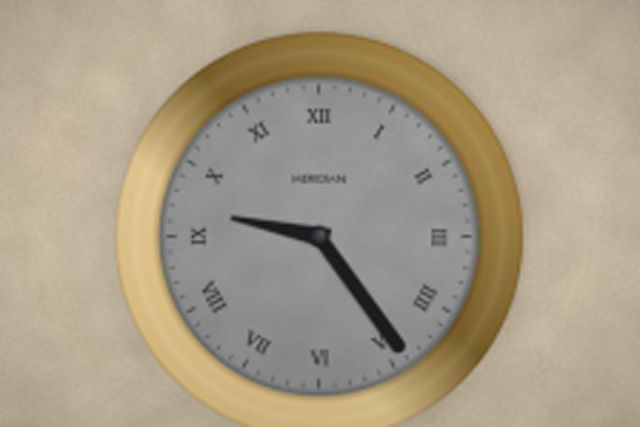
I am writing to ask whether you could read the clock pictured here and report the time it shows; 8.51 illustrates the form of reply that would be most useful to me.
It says 9.24
